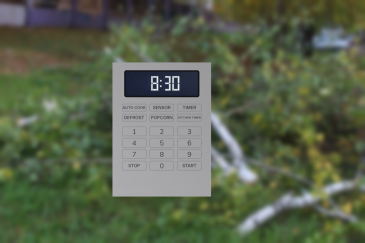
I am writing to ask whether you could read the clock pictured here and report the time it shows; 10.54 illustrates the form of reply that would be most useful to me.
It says 8.30
